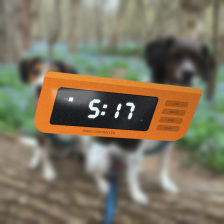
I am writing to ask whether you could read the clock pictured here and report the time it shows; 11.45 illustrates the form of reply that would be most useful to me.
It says 5.17
